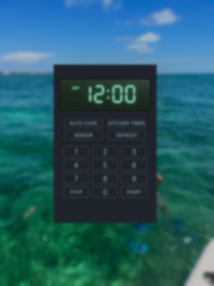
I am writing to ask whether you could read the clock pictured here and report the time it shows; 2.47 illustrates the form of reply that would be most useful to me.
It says 12.00
